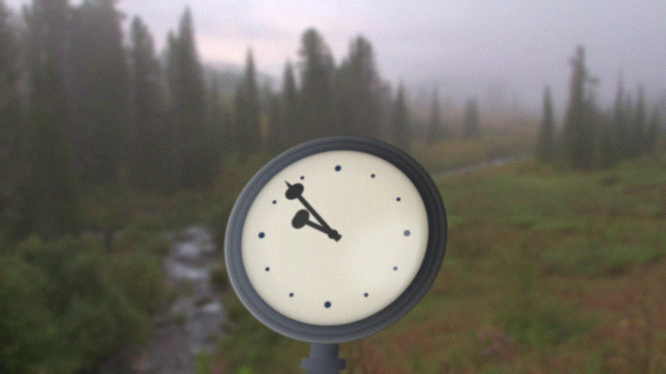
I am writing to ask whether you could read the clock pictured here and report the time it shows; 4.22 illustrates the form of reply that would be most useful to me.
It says 9.53
